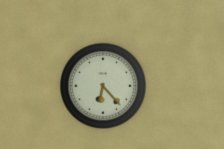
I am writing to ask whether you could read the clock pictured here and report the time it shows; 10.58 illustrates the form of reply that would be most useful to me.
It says 6.23
